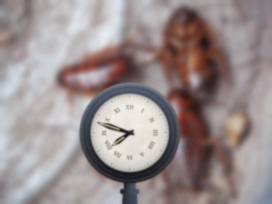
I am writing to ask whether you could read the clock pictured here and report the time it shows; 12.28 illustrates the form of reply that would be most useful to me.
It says 7.48
